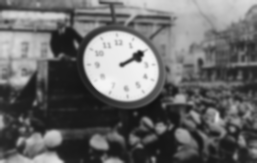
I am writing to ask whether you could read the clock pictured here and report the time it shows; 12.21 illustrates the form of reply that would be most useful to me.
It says 2.10
